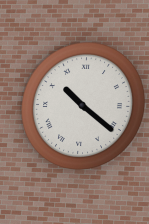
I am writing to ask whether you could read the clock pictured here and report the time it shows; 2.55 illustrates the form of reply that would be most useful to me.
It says 10.21
